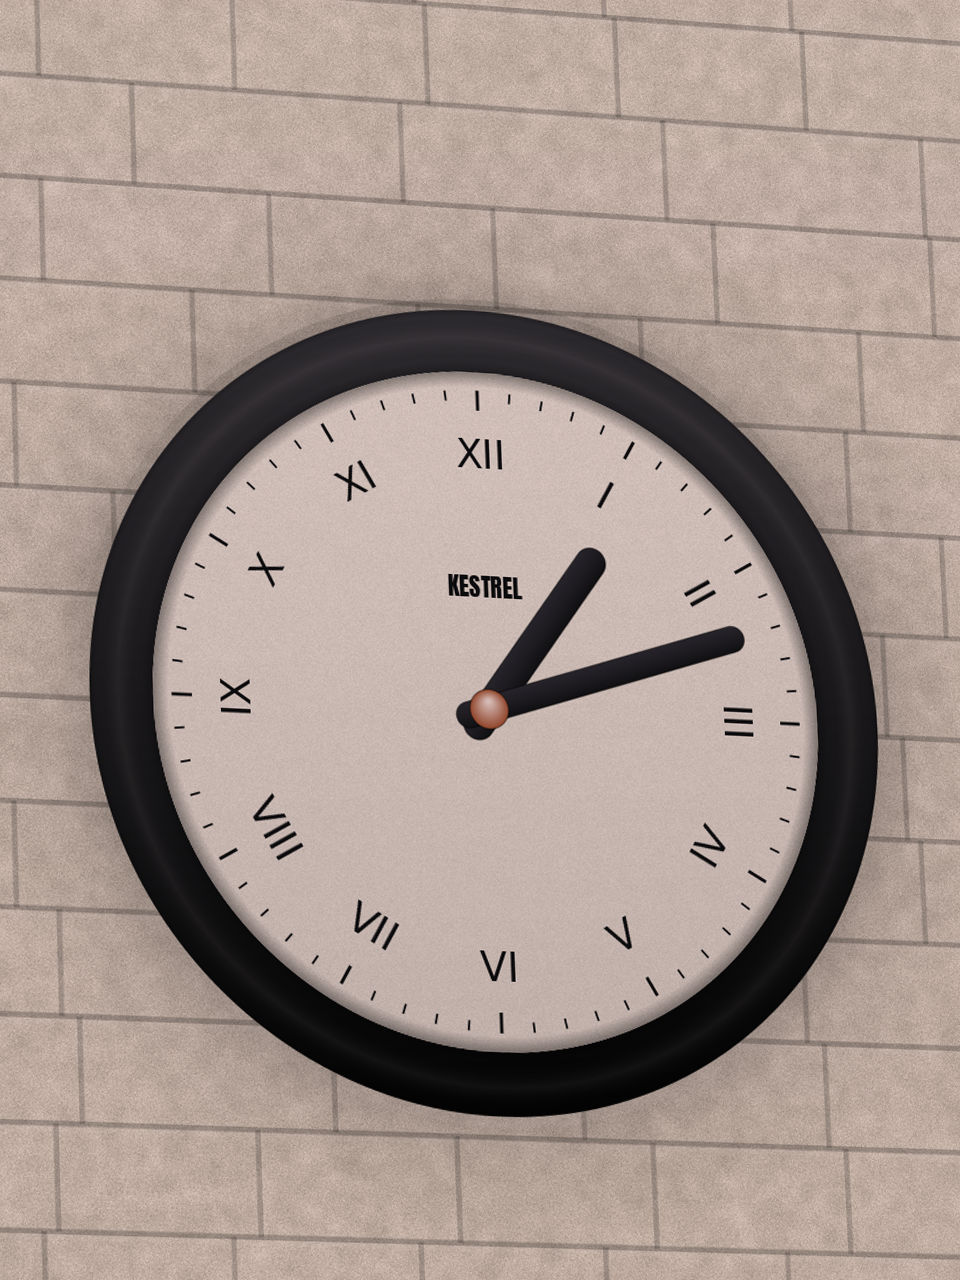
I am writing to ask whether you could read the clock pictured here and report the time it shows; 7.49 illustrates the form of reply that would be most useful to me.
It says 1.12
